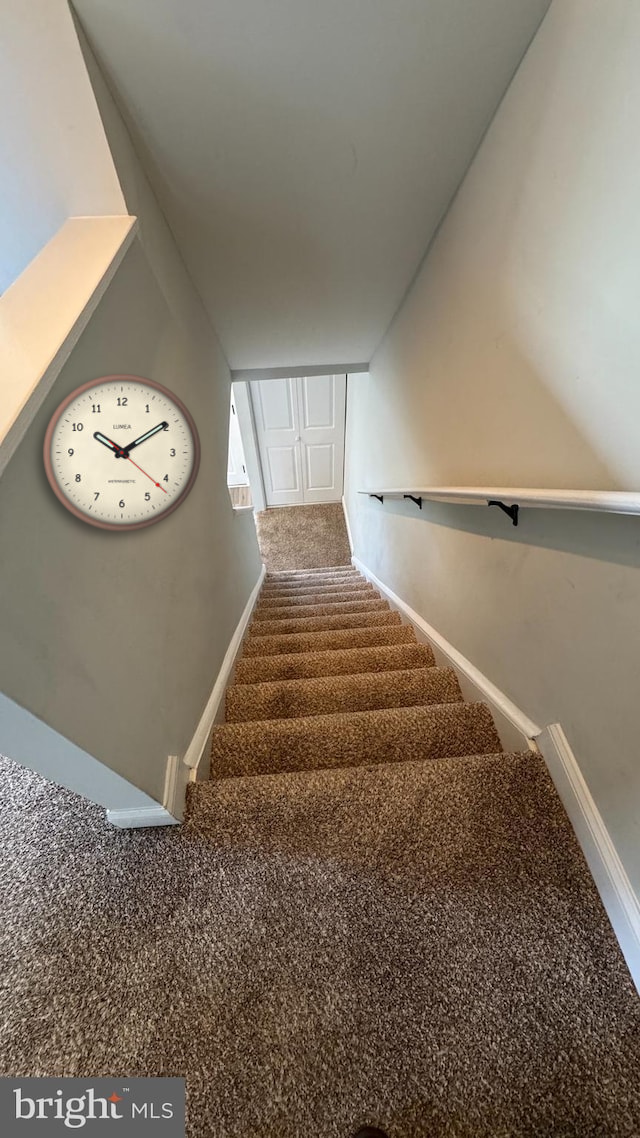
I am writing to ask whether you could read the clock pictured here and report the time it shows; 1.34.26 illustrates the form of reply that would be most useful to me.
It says 10.09.22
